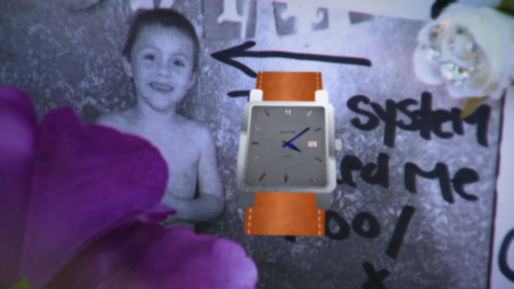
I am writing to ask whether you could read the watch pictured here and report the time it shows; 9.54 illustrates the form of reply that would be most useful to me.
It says 4.08
